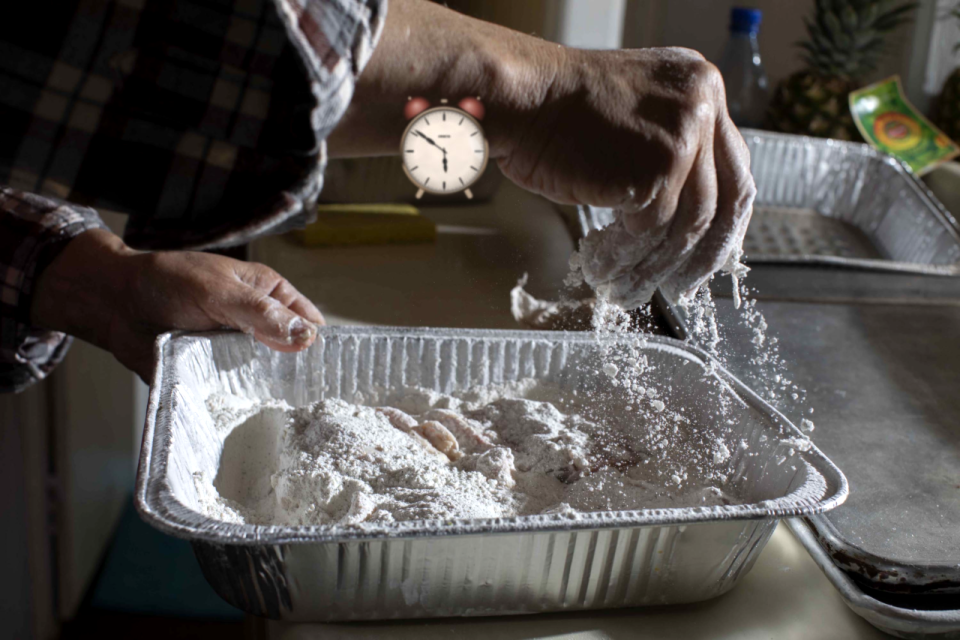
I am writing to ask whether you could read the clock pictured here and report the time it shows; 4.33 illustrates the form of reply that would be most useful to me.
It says 5.51
